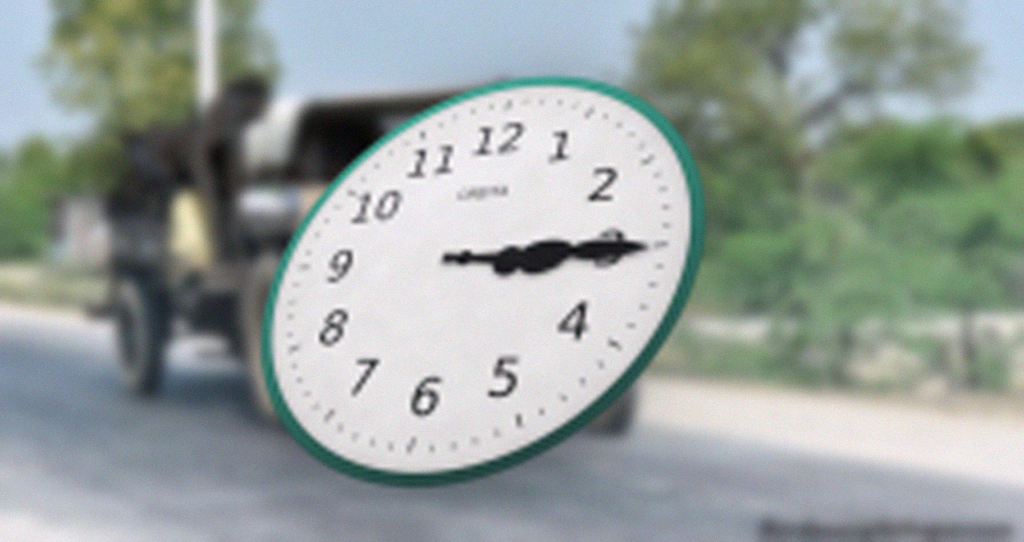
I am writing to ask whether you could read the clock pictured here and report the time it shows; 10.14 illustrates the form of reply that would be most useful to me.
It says 3.15
